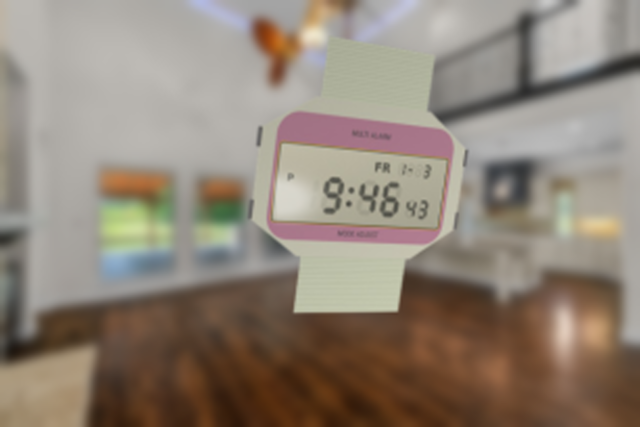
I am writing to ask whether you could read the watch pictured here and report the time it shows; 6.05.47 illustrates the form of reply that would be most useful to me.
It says 9.46.43
